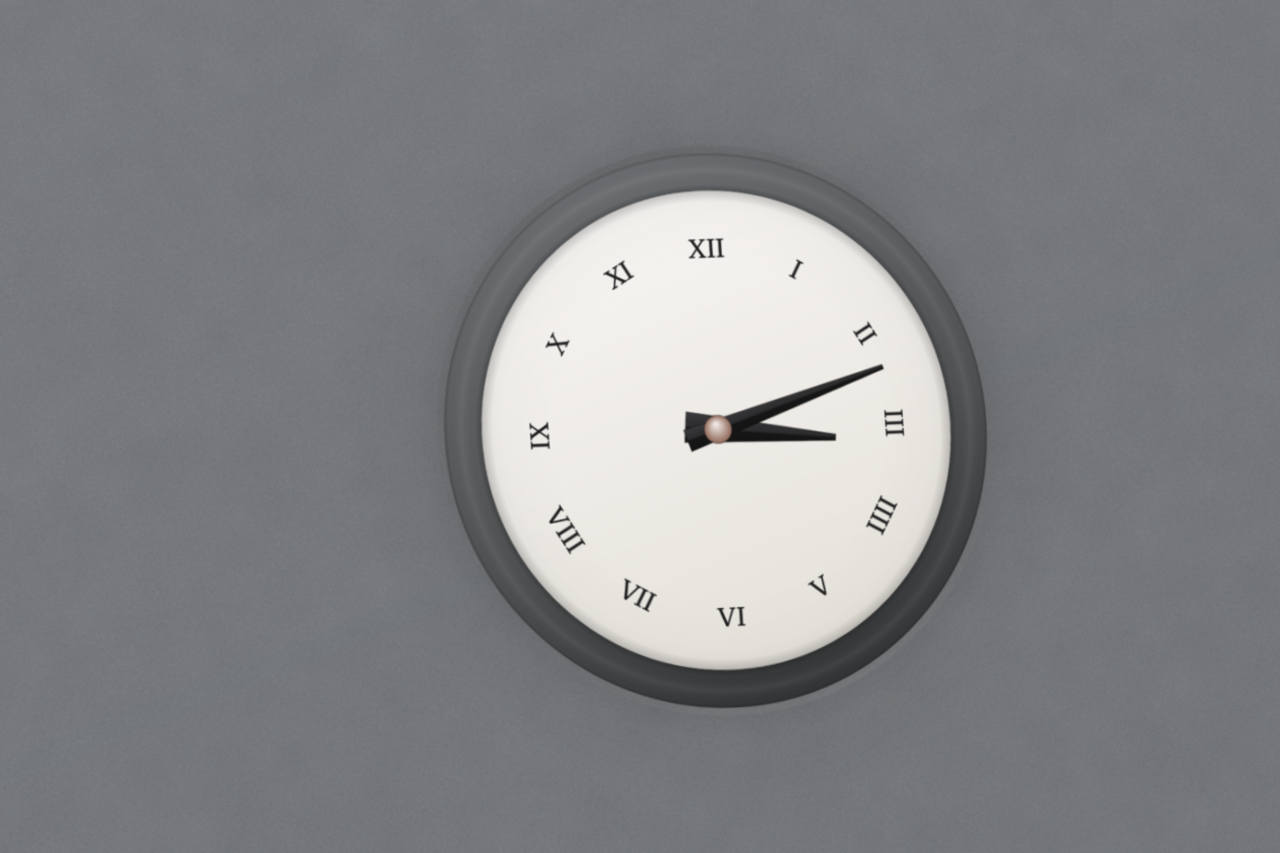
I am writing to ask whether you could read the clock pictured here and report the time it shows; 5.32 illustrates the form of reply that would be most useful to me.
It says 3.12
